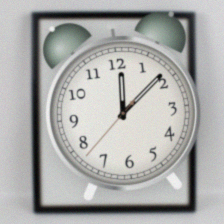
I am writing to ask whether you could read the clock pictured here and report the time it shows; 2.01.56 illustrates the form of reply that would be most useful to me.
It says 12.08.38
